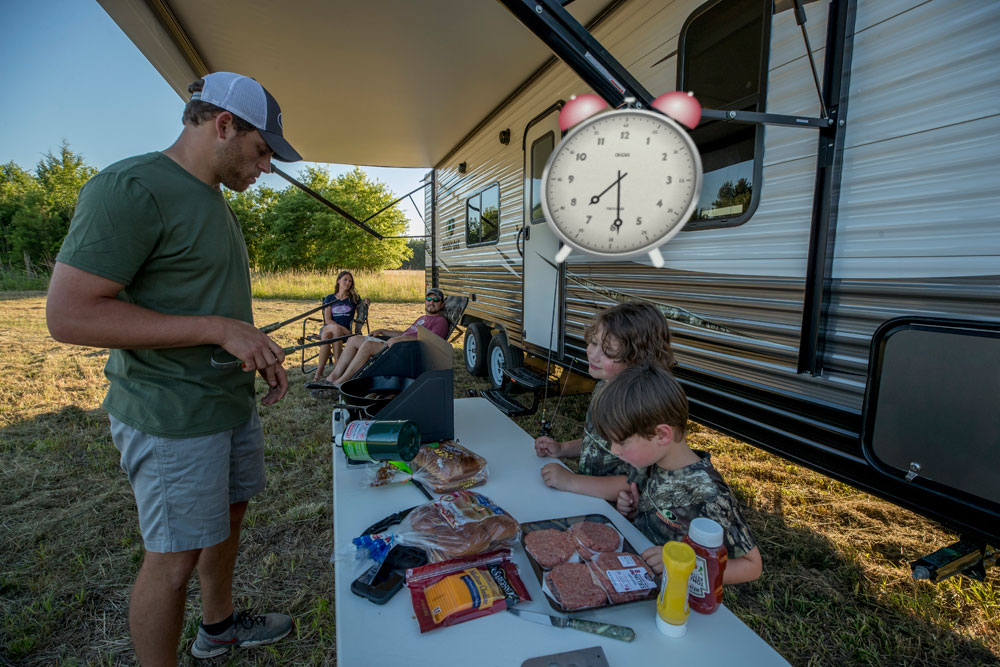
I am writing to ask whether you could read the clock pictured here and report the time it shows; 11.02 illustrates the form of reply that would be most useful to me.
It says 7.29
